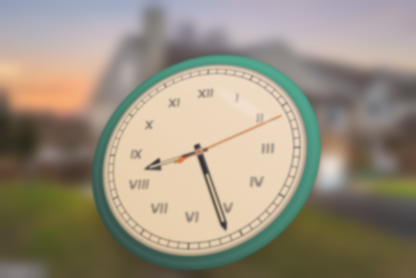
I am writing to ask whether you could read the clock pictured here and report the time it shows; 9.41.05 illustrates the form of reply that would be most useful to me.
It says 8.26.11
